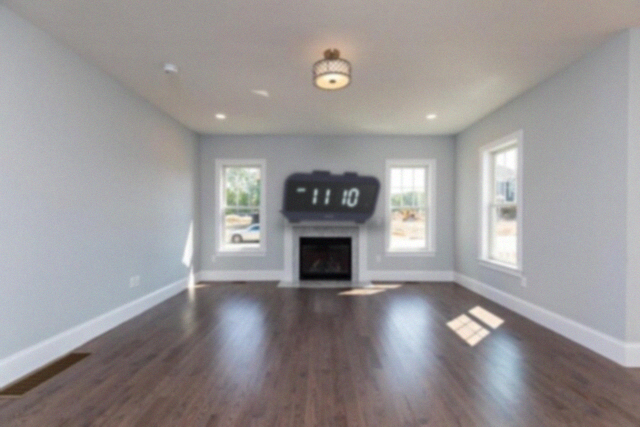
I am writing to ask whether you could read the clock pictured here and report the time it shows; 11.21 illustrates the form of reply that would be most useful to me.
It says 11.10
